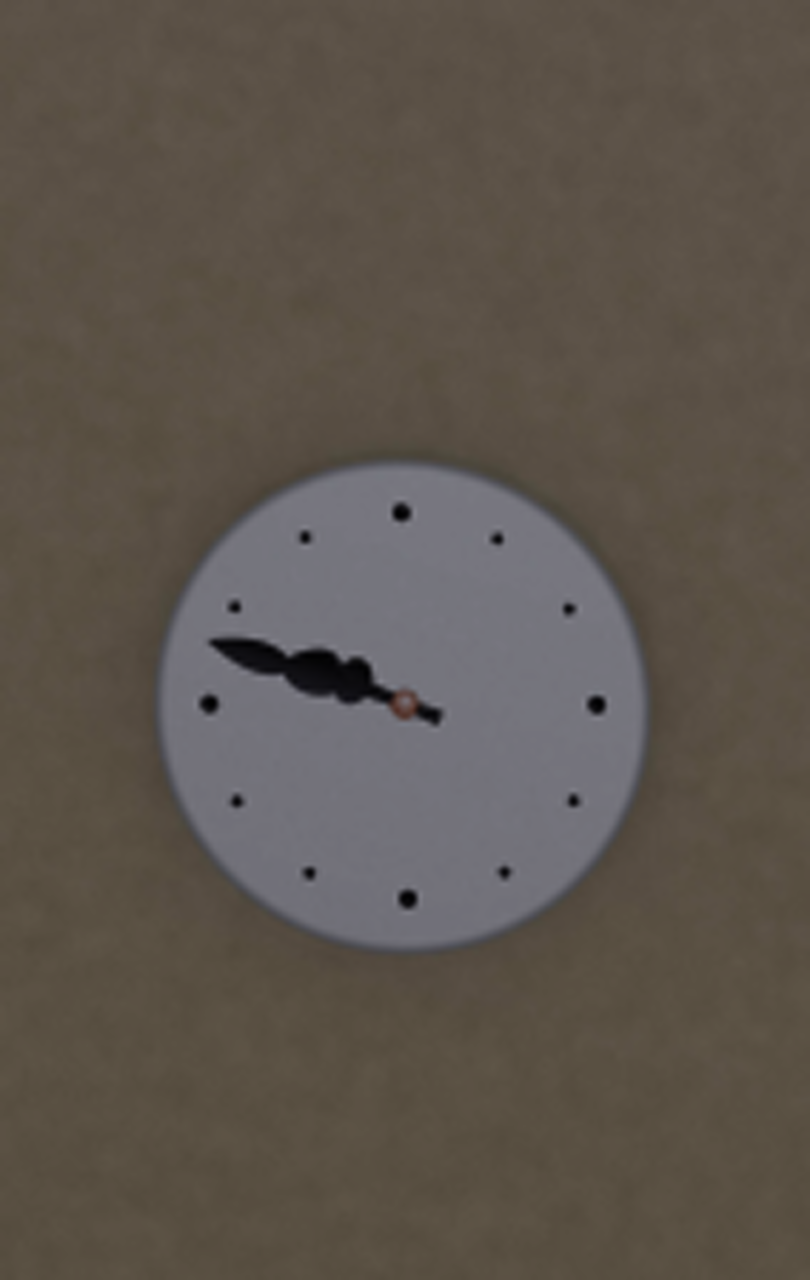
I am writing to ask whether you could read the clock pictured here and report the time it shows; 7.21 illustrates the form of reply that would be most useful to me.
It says 9.48
